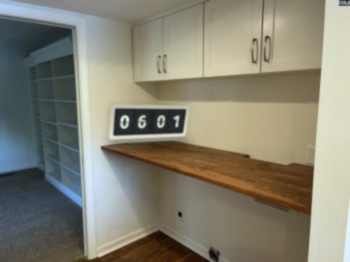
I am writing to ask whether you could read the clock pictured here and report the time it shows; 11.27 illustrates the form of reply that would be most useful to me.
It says 6.01
